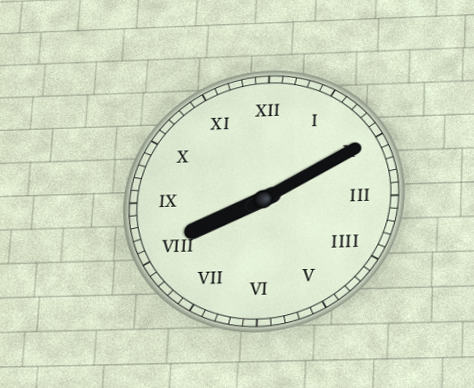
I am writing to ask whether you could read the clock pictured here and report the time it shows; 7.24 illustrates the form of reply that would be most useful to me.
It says 8.10
